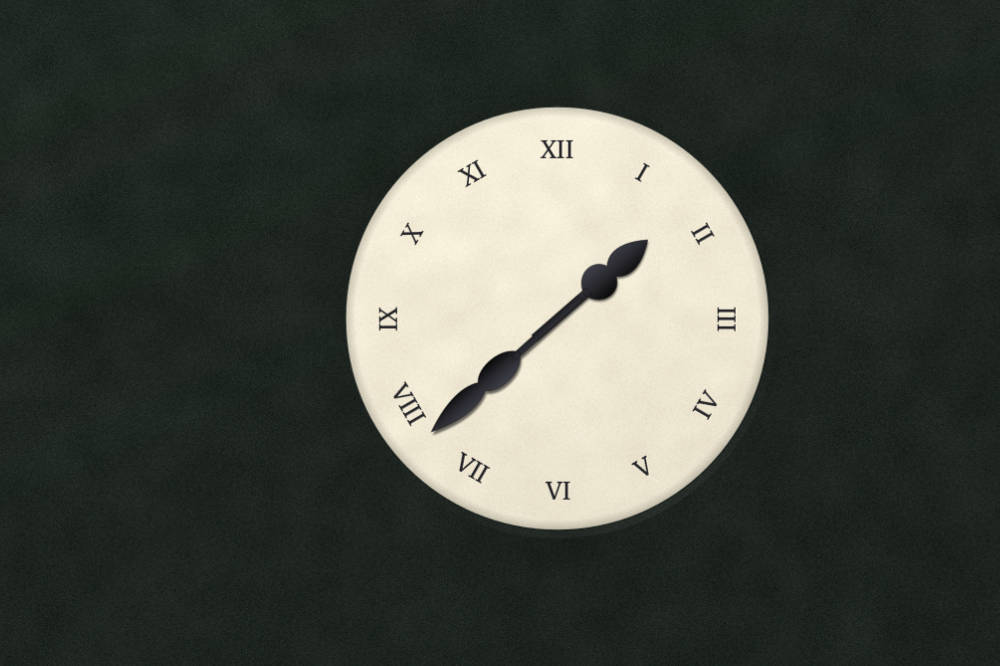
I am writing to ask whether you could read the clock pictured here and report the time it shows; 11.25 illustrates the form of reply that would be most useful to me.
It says 1.38
